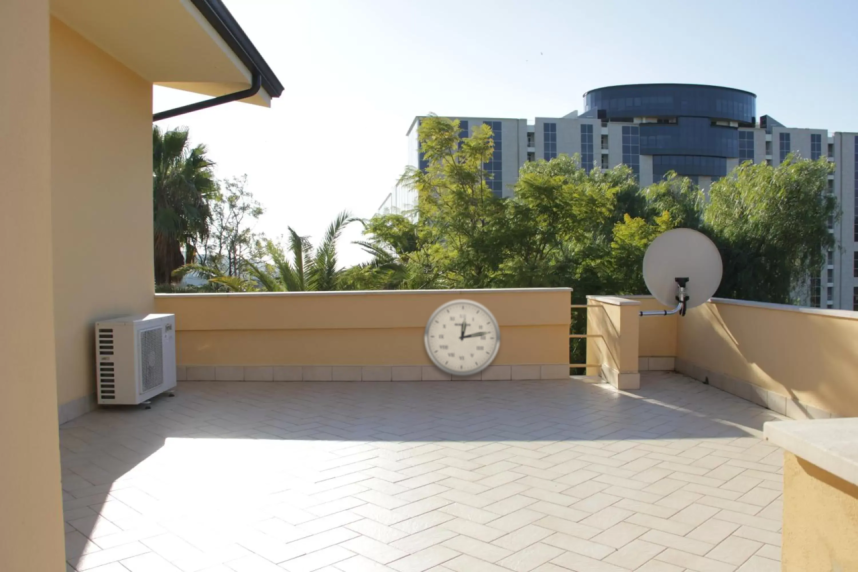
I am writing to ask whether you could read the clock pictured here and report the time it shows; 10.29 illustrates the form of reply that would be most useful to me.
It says 12.13
